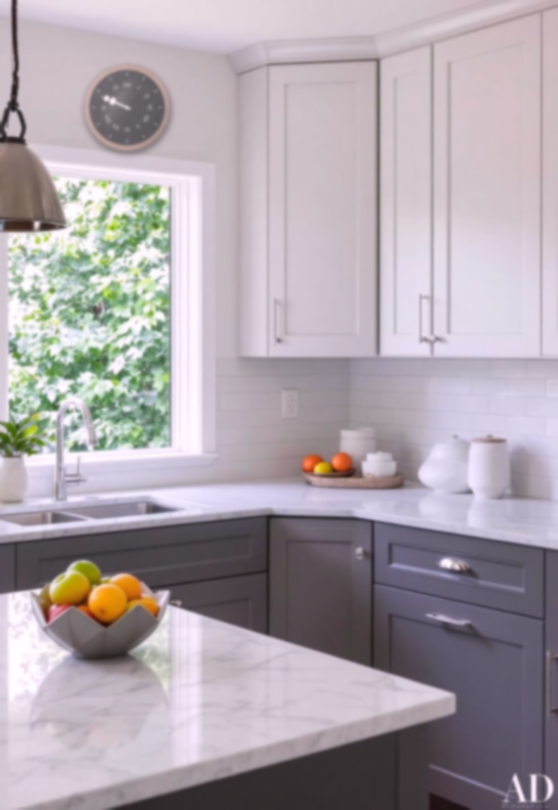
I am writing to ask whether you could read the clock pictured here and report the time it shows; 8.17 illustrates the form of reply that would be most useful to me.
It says 9.49
